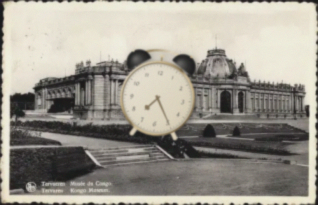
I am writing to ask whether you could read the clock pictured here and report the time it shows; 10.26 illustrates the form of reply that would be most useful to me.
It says 7.25
